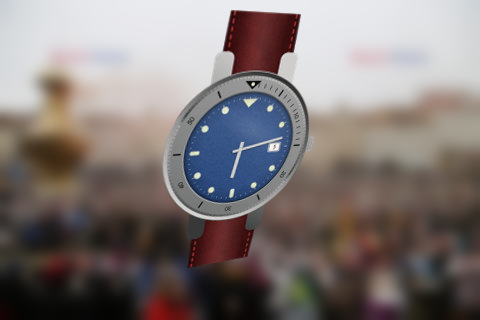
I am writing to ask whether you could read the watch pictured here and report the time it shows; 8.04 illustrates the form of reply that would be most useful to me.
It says 6.13
